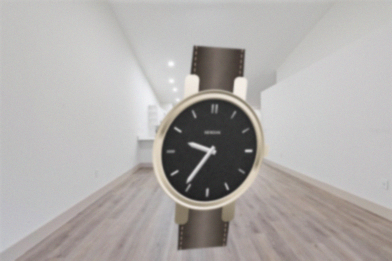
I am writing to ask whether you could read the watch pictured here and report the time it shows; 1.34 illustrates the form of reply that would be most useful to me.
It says 9.36
